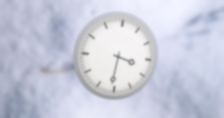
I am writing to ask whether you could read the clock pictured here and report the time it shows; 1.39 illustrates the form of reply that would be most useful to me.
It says 3.31
